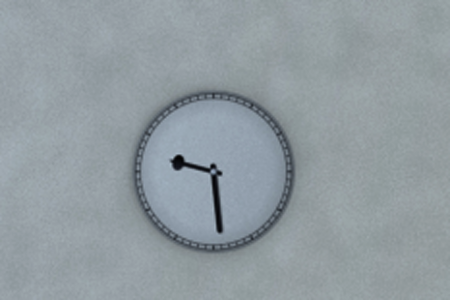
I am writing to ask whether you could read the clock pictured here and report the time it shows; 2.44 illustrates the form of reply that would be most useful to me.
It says 9.29
